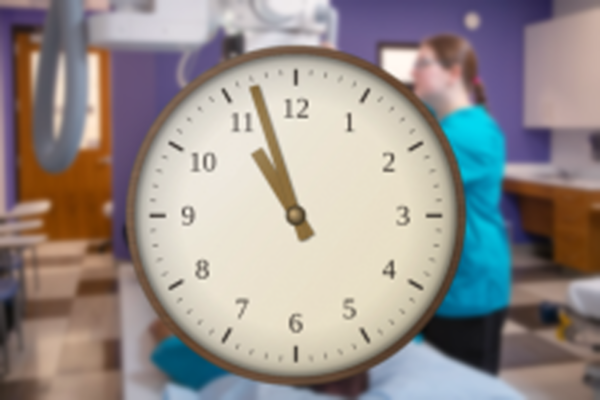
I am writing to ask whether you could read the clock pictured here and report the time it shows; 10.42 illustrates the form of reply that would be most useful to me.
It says 10.57
